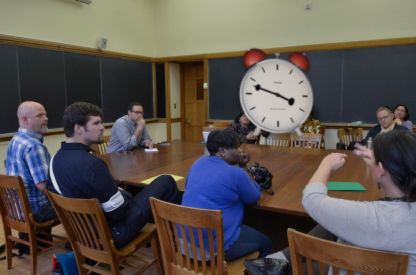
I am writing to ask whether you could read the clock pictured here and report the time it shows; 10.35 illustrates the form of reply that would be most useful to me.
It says 3.48
